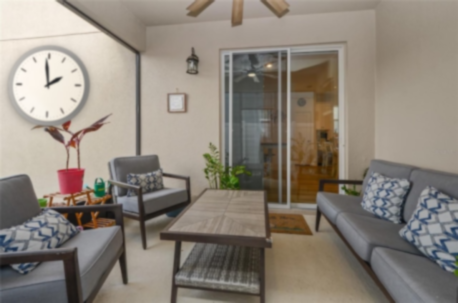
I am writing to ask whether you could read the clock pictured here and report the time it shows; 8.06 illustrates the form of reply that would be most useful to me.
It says 1.59
